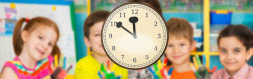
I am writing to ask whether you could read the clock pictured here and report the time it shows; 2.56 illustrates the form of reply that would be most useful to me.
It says 11.51
